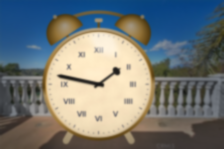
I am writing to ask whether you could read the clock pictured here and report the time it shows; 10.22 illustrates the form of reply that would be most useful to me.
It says 1.47
